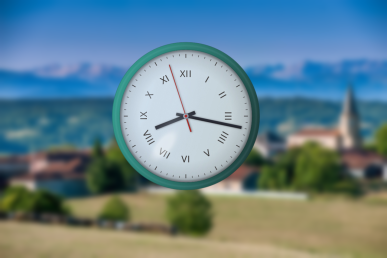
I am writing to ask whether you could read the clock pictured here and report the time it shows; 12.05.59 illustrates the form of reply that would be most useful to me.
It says 8.16.57
